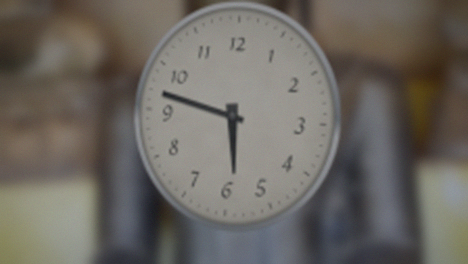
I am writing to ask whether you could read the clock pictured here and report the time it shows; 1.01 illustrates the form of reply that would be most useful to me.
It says 5.47
